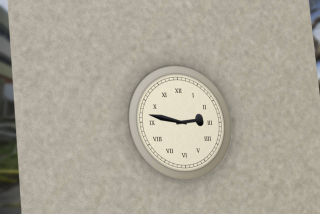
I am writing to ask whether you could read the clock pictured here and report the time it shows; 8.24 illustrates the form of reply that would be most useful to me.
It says 2.47
